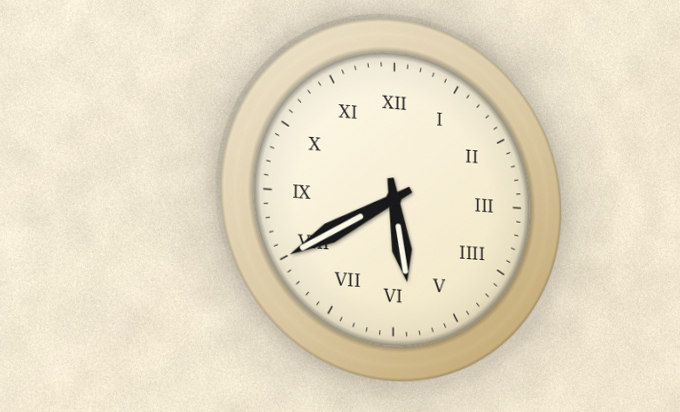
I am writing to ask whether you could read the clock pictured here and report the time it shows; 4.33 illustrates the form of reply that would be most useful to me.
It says 5.40
